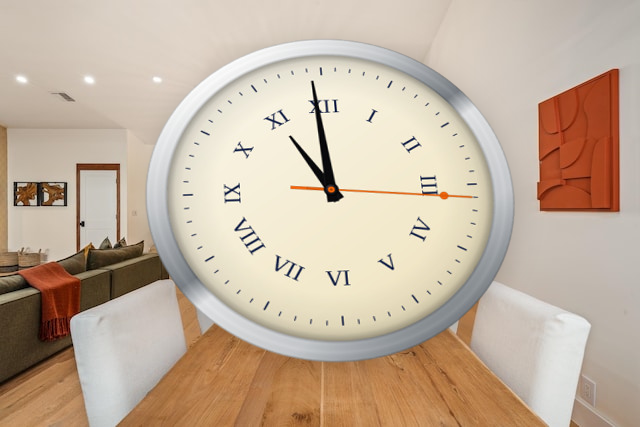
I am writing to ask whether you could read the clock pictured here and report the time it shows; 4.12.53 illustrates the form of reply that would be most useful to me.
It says 10.59.16
